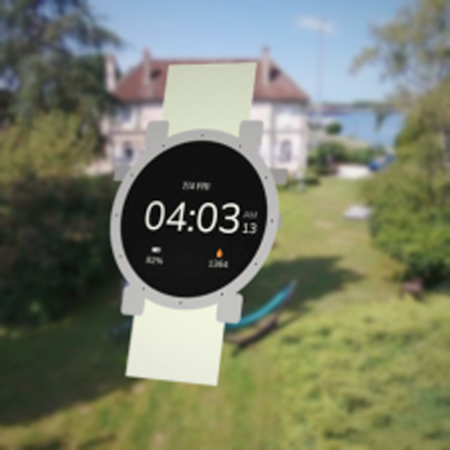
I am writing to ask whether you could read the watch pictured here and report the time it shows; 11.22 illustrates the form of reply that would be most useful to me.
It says 4.03
